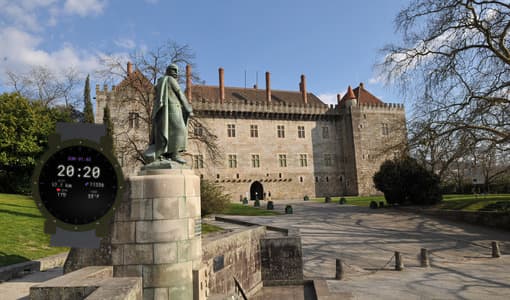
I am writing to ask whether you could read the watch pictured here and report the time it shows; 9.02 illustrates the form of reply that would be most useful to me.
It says 20.20
